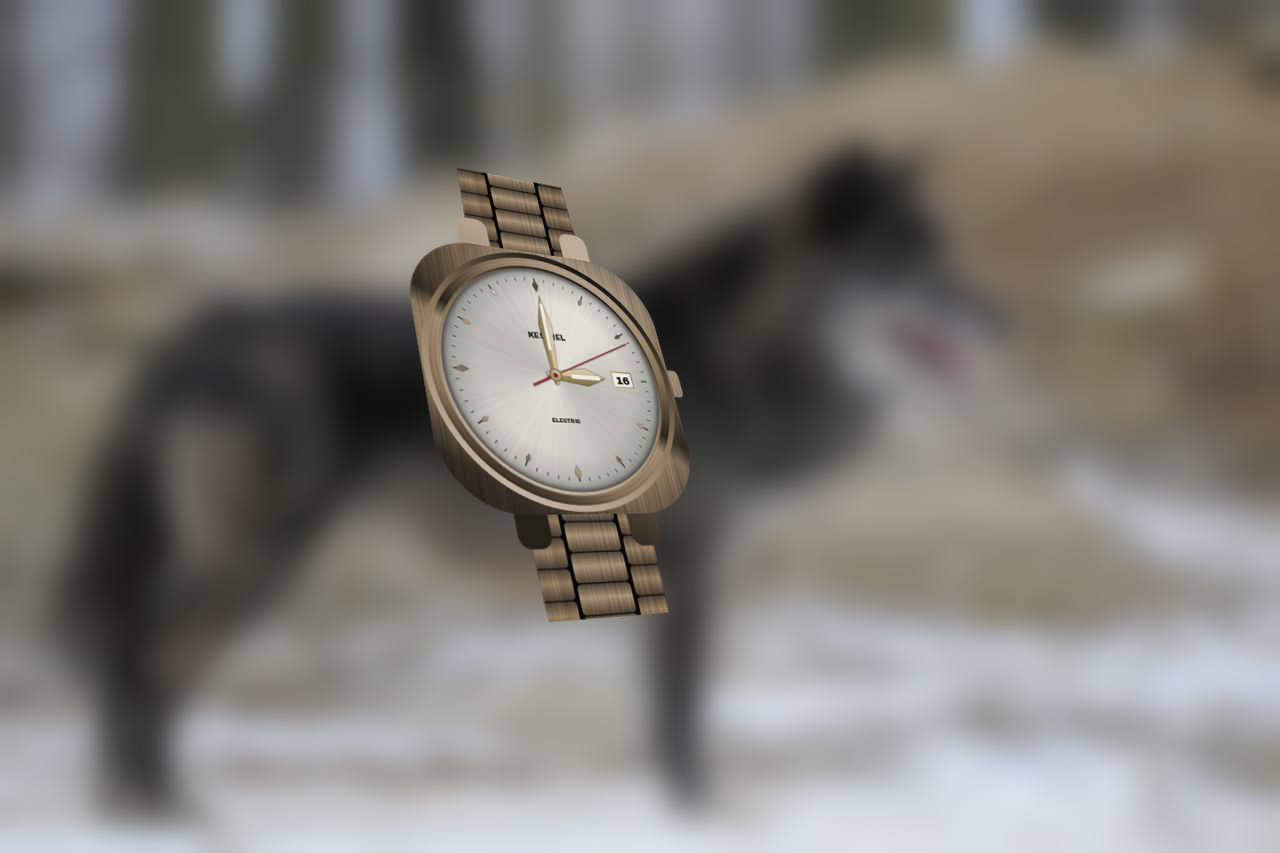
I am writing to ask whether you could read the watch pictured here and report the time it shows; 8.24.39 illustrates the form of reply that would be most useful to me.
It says 3.00.11
